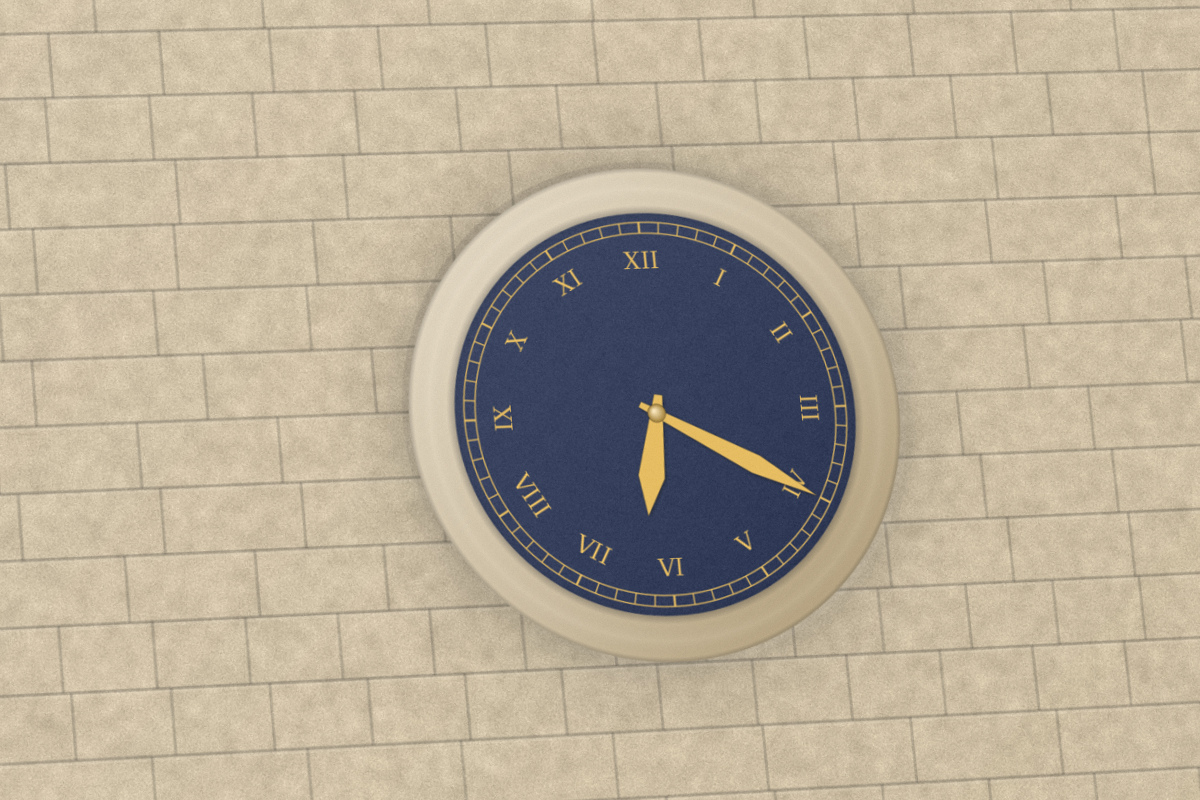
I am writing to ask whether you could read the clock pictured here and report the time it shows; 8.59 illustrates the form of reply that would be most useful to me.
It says 6.20
